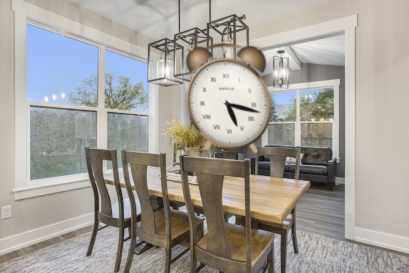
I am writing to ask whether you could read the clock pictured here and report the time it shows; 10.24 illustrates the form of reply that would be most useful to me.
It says 5.17
